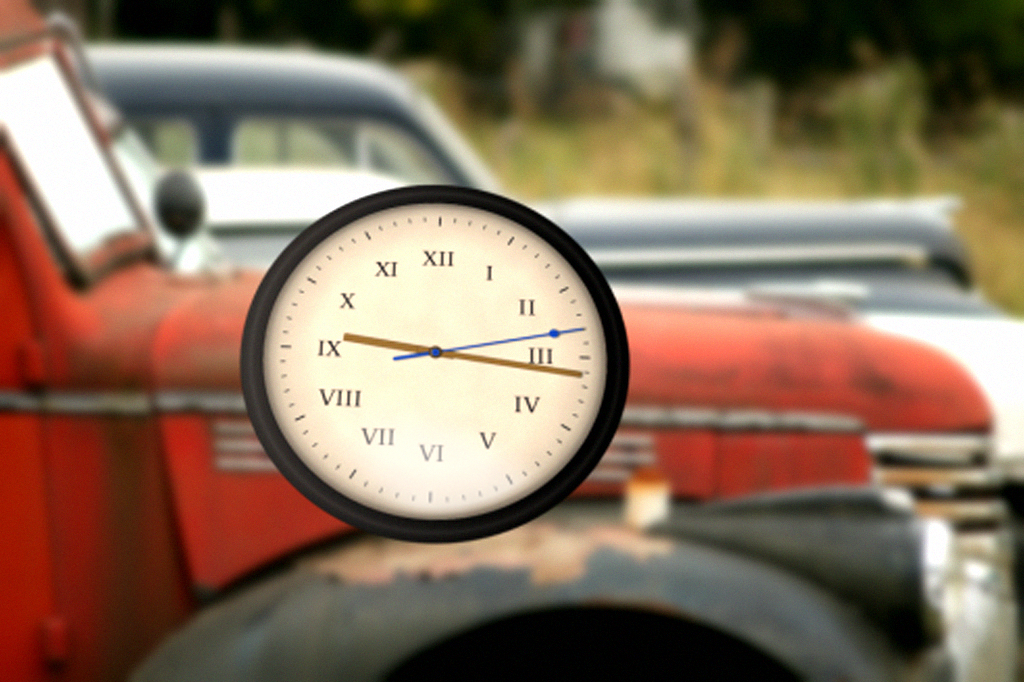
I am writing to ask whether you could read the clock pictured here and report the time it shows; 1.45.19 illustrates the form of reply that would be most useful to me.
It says 9.16.13
